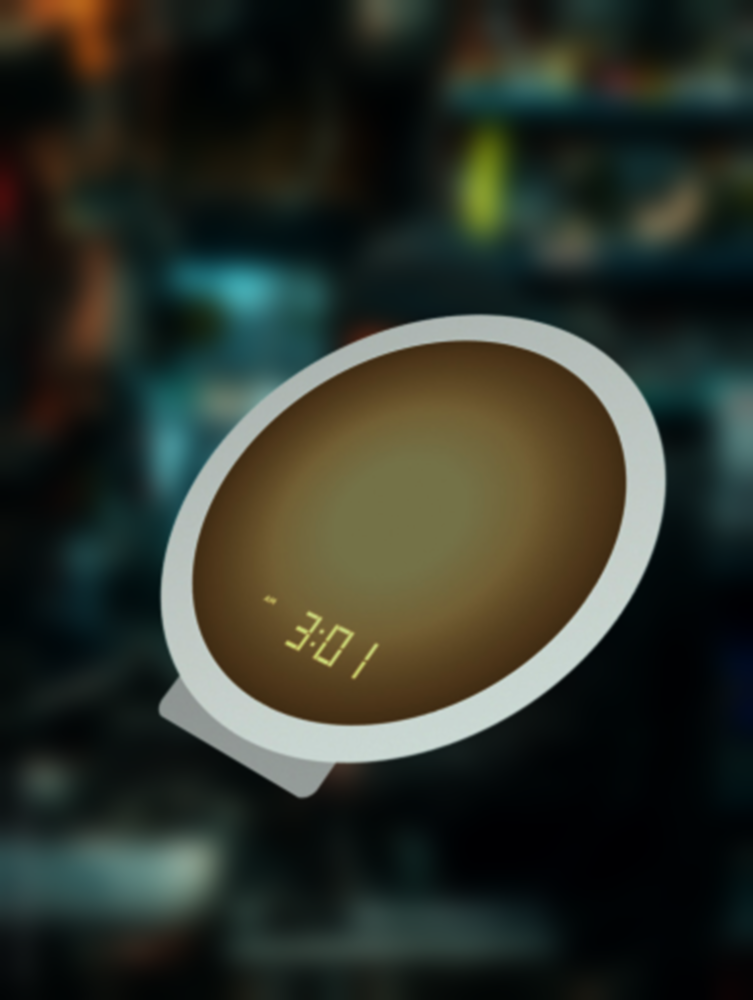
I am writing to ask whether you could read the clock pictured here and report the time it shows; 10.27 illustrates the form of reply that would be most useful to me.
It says 3.01
